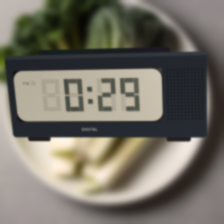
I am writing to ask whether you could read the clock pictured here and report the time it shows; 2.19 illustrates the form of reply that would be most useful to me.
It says 0.29
